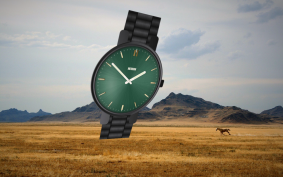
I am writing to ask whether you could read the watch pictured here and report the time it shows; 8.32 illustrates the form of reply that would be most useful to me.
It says 1.51
